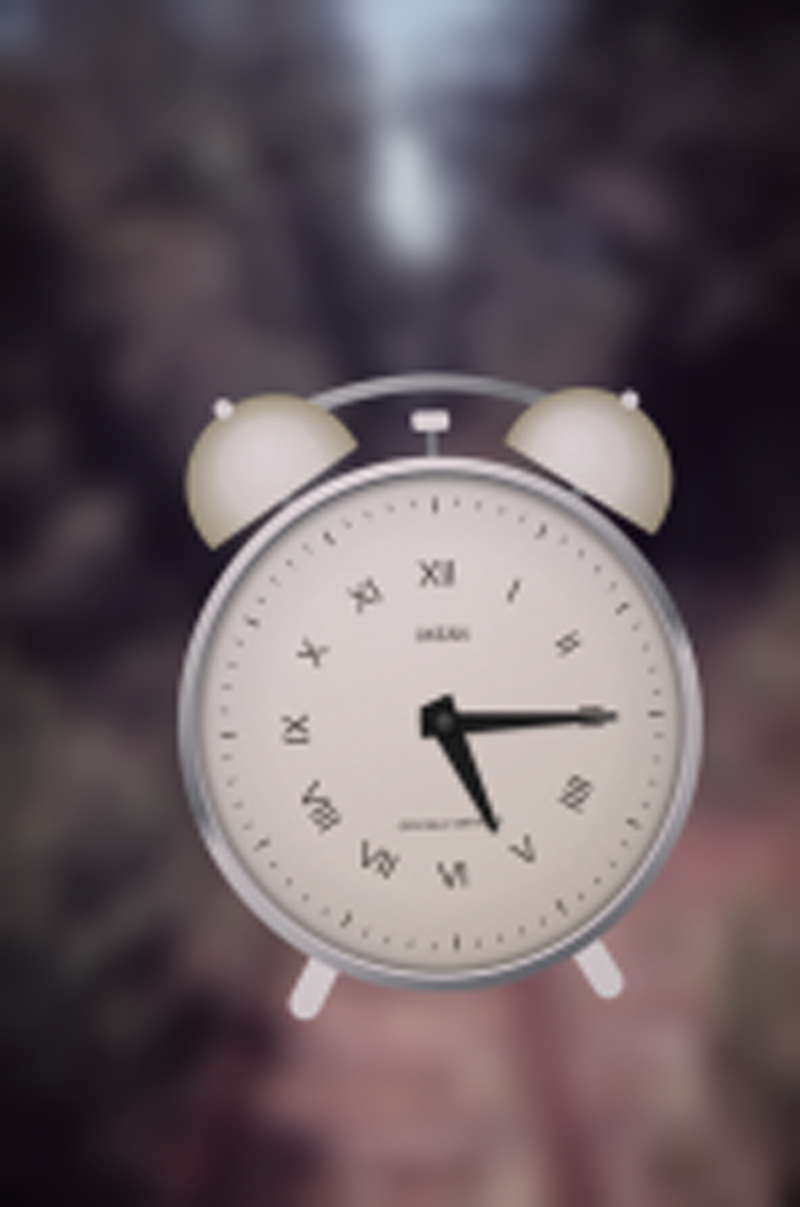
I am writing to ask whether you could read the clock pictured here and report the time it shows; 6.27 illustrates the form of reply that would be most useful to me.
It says 5.15
